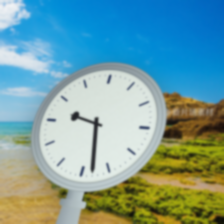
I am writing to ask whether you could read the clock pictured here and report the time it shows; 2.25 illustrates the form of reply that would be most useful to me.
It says 9.28
